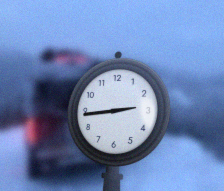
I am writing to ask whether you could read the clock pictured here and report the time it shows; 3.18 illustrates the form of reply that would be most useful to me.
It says 2.44
